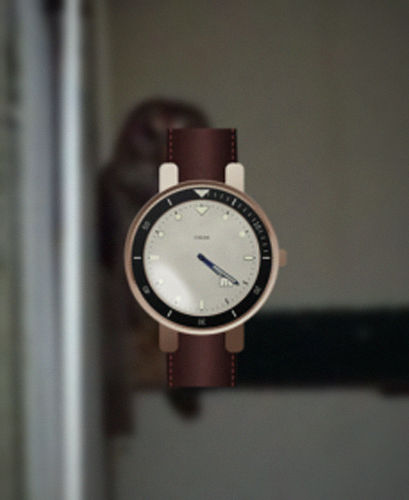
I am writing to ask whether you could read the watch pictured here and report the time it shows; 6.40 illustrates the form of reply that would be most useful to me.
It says 4.21
